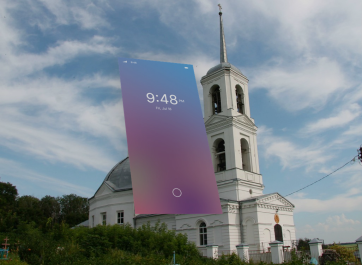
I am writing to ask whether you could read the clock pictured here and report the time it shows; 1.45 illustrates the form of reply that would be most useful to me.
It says 9.48
